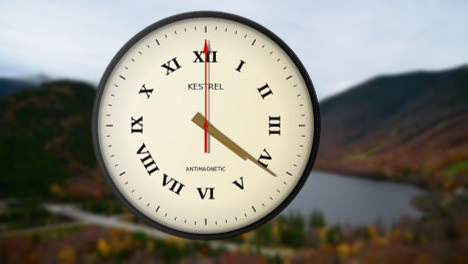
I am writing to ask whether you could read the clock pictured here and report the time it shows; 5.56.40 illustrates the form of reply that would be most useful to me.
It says 4.21.00
